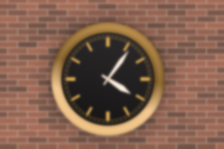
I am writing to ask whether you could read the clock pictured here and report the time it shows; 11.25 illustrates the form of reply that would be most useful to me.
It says 4.06
